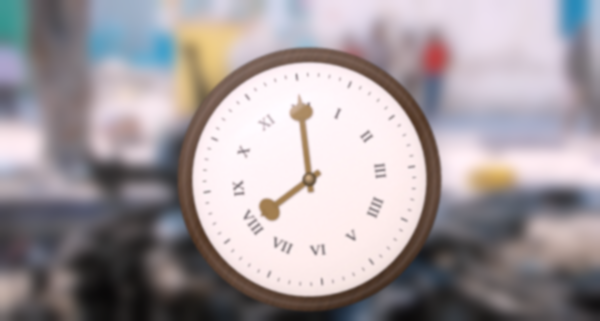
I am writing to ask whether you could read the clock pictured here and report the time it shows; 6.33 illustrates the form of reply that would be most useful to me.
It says 8.00
